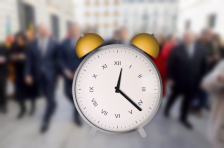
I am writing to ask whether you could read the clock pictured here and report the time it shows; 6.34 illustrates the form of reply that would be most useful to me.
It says 12.22
